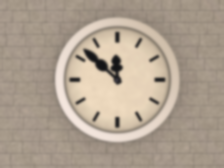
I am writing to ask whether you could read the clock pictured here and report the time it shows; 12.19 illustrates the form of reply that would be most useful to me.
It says 11.52
